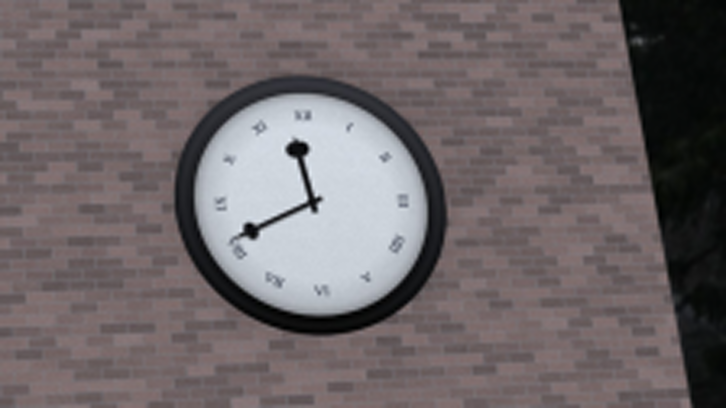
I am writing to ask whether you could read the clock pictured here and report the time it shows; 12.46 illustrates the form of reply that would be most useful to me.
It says 11.41
